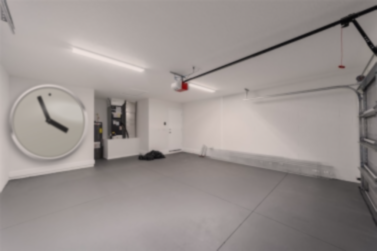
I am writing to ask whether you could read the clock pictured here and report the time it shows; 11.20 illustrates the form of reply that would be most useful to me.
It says 3.56
